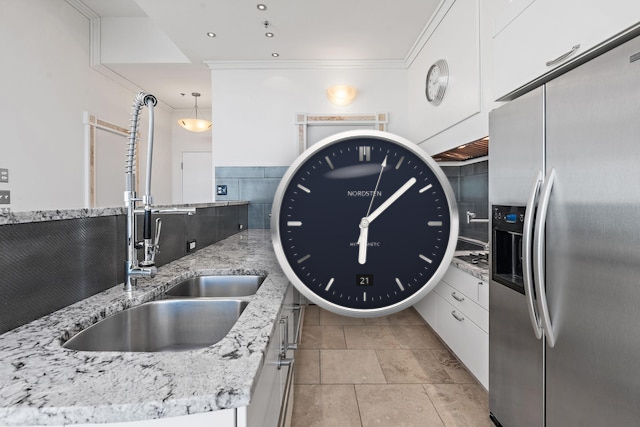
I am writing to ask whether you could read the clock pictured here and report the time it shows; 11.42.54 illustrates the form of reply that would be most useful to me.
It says 6.08.03
